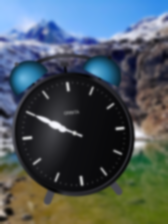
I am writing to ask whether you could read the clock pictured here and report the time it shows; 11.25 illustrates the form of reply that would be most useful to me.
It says 9.50
